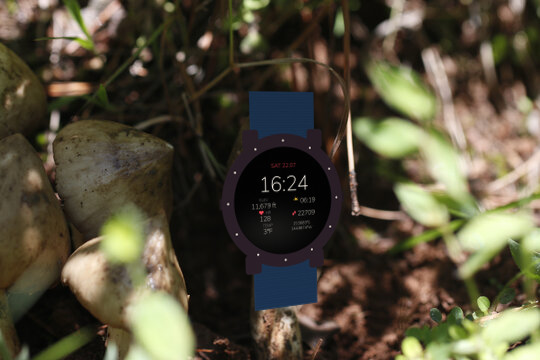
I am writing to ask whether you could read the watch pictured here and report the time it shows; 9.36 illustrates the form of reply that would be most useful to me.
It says 16.24
